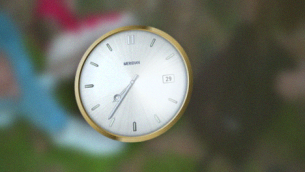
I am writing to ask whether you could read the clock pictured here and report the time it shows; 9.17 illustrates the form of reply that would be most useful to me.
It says 7.36
